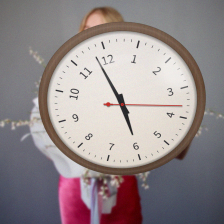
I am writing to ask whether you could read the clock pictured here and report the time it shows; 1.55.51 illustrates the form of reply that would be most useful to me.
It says 5.58.18
